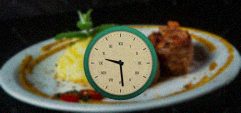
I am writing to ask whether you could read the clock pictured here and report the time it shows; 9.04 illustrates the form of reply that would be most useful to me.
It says 9.29
